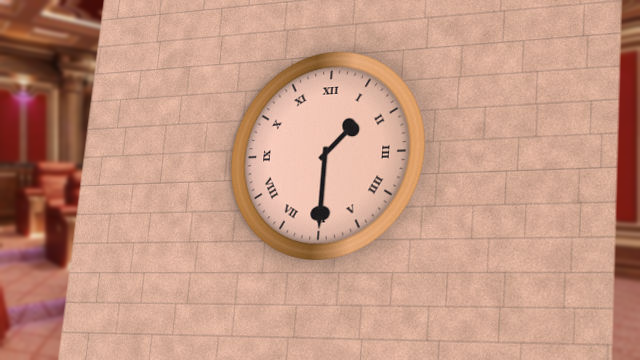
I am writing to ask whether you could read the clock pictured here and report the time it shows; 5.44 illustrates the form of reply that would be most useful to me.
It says 1.30
